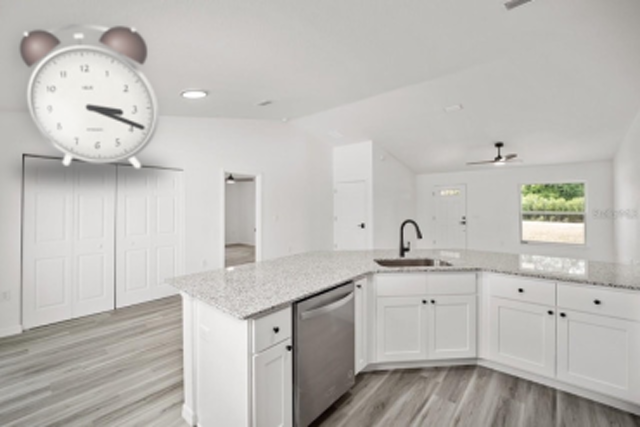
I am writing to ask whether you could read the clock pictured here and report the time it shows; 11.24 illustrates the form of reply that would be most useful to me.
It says 3.19
